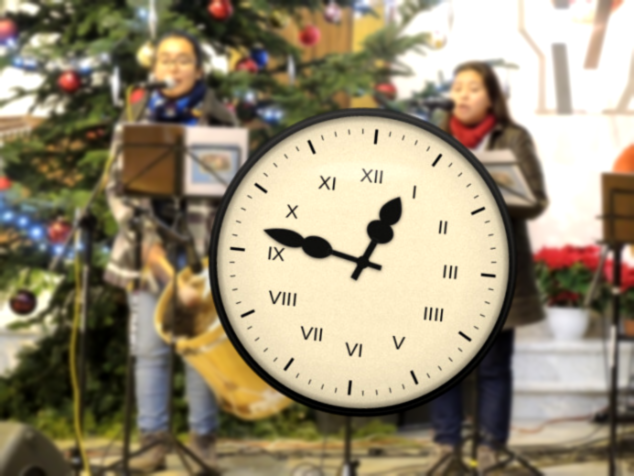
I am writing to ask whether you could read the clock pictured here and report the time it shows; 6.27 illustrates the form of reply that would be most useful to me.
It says 12.47
